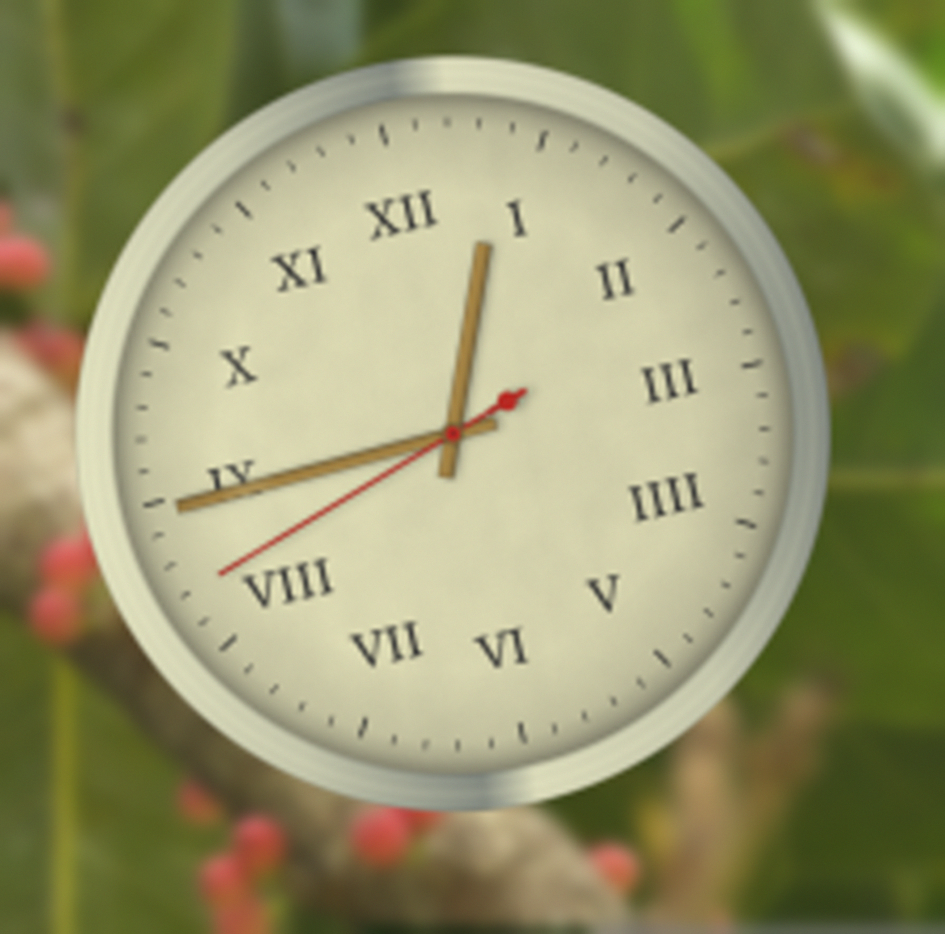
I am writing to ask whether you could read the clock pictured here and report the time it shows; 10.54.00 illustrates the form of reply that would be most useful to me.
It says 12.44.42
